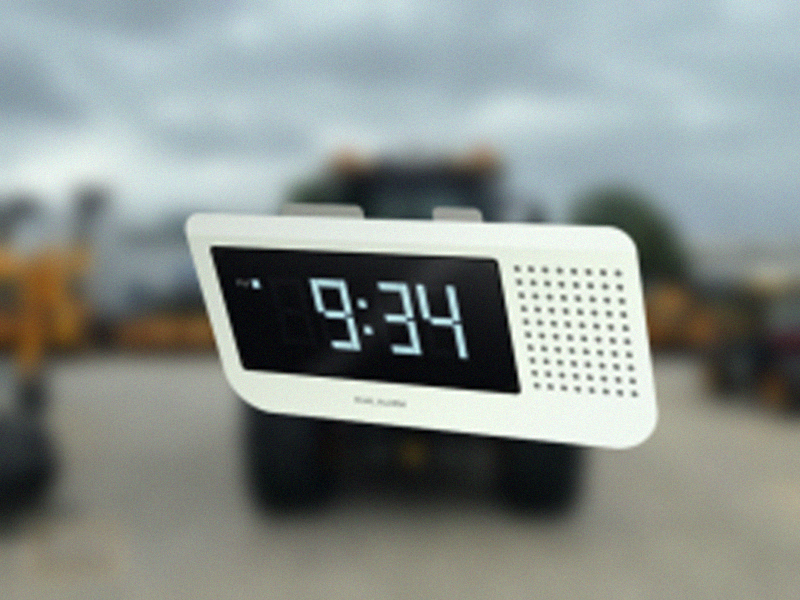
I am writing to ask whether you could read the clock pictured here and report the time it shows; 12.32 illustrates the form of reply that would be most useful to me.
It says 9.34
